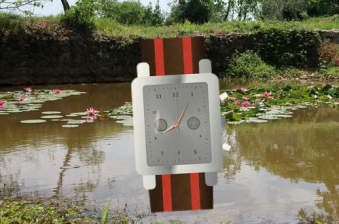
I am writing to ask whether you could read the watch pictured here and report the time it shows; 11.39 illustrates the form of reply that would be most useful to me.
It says 8.05
